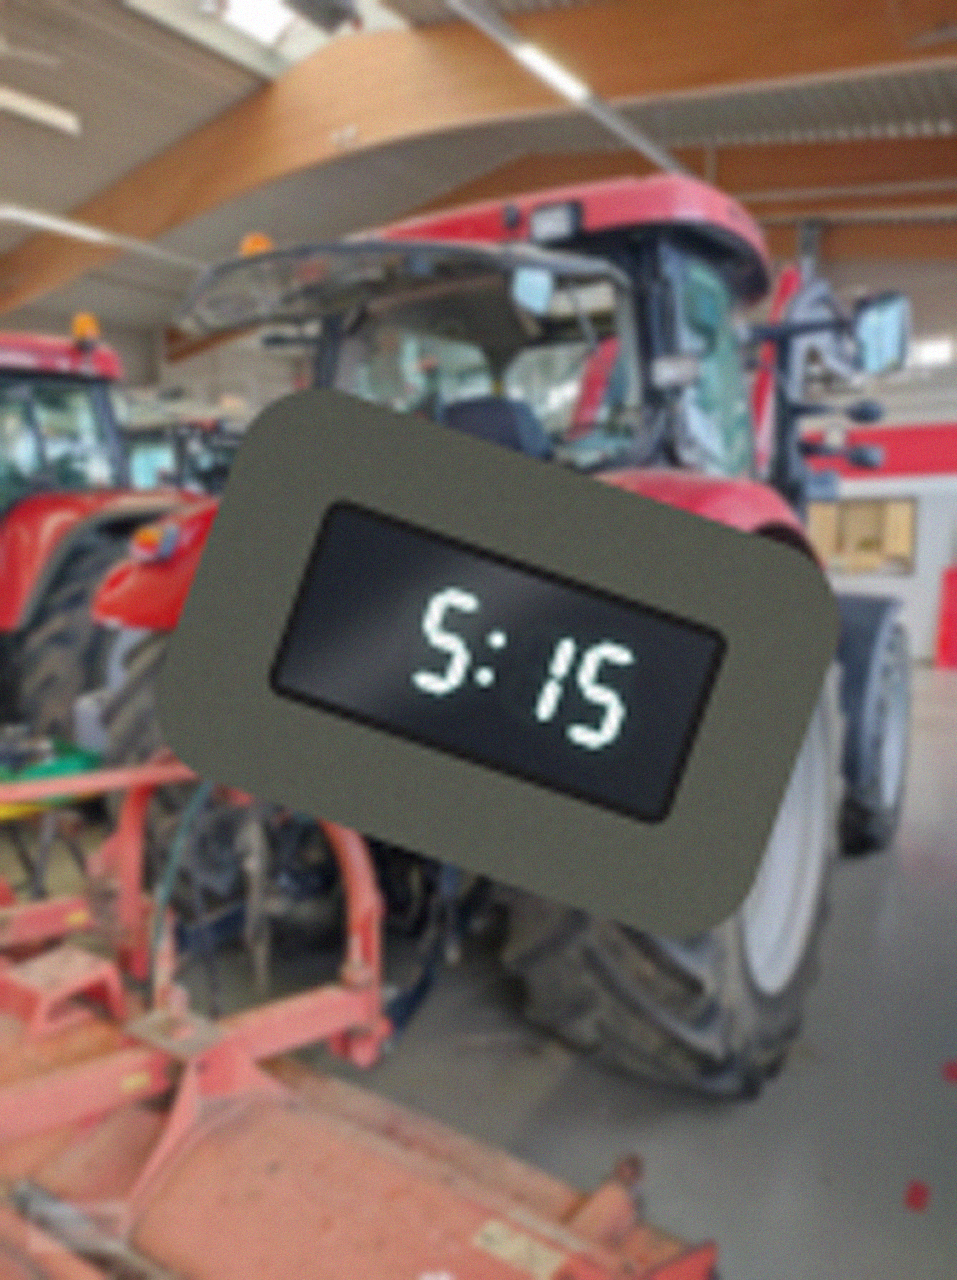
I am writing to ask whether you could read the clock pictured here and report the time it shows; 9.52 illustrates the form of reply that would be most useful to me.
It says 5.15
